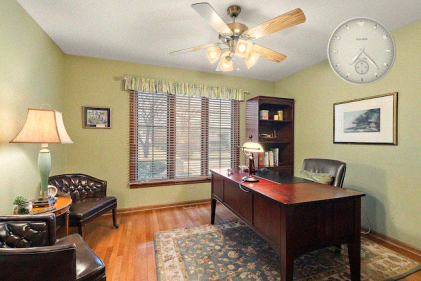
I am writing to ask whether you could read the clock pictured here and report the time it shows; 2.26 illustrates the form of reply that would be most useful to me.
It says 7.23
